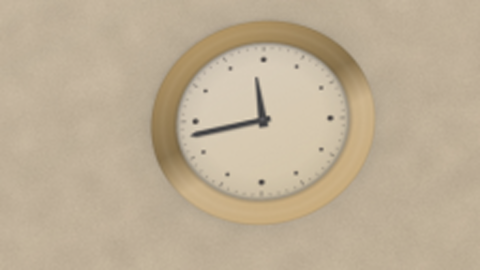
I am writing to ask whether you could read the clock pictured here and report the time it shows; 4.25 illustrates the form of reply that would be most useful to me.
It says 11.43
